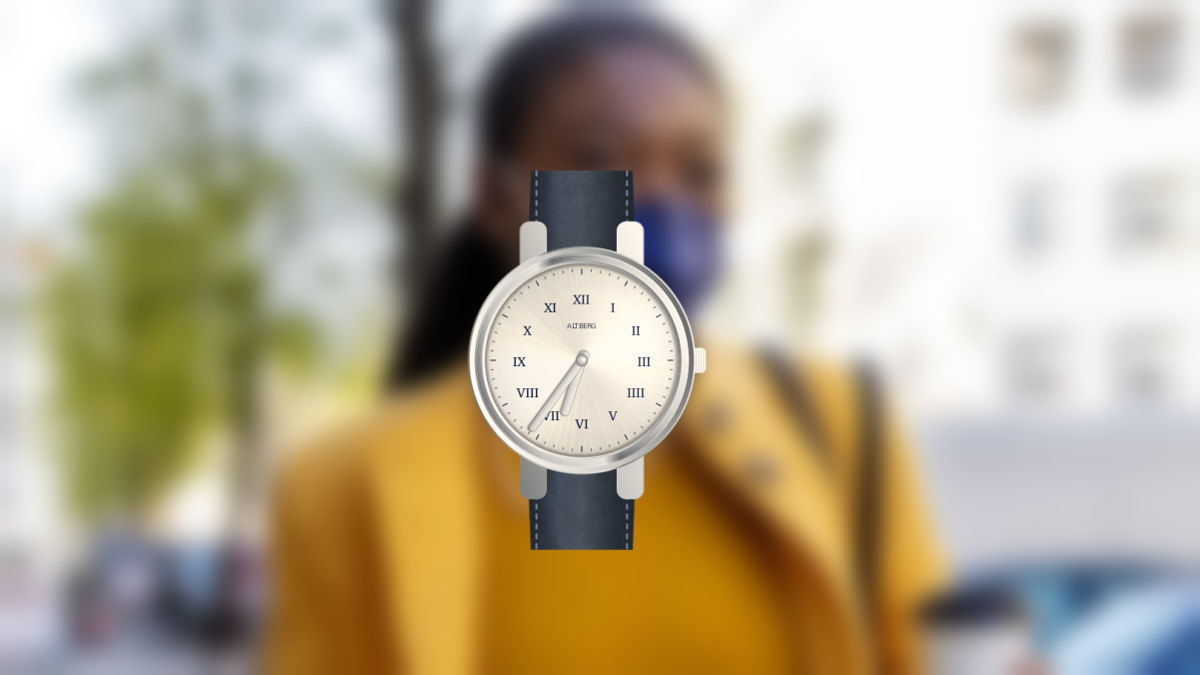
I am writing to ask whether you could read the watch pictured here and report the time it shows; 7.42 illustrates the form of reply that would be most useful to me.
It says 6.36
